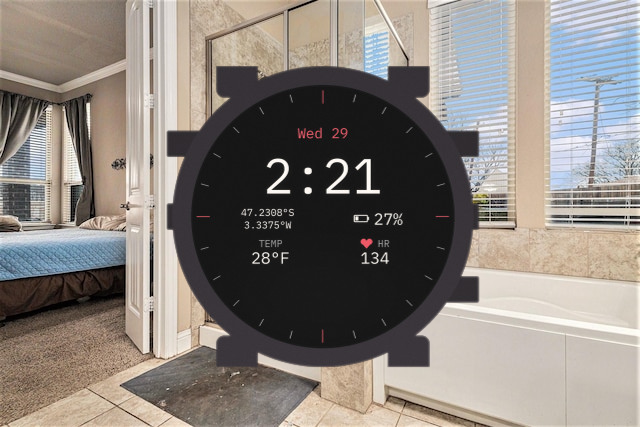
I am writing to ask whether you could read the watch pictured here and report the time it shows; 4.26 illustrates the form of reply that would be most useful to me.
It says 2.21
